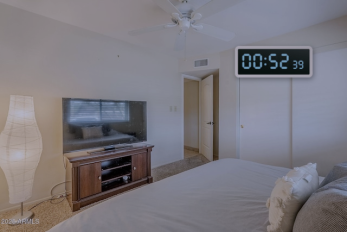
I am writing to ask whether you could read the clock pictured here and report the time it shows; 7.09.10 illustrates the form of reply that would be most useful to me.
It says 0.52.39
